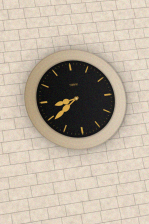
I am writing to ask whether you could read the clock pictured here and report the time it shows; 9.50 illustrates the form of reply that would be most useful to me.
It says 8.39
